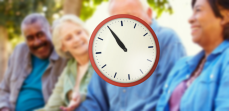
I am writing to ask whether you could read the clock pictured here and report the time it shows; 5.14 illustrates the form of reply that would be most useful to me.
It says 10.55
